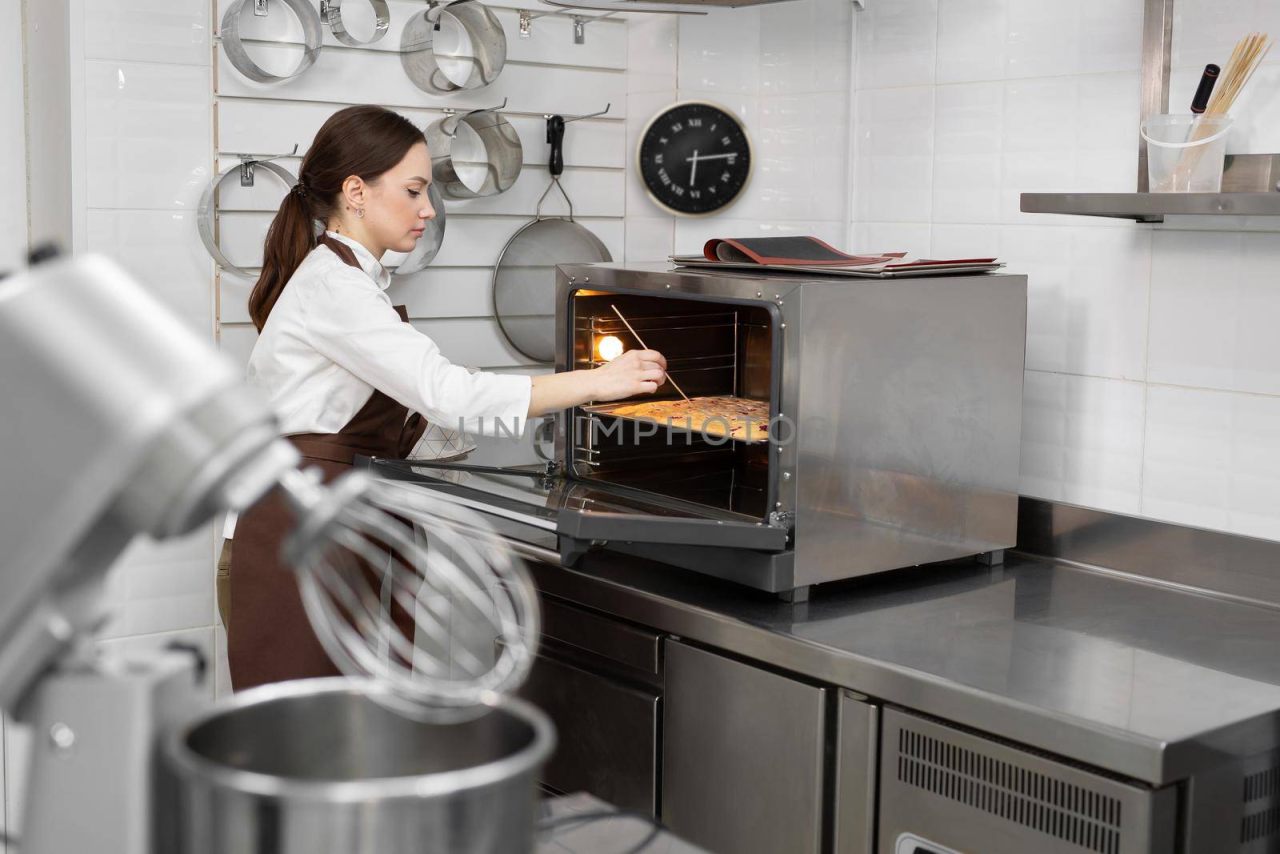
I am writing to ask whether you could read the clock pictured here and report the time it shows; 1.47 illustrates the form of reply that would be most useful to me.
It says 6.14
